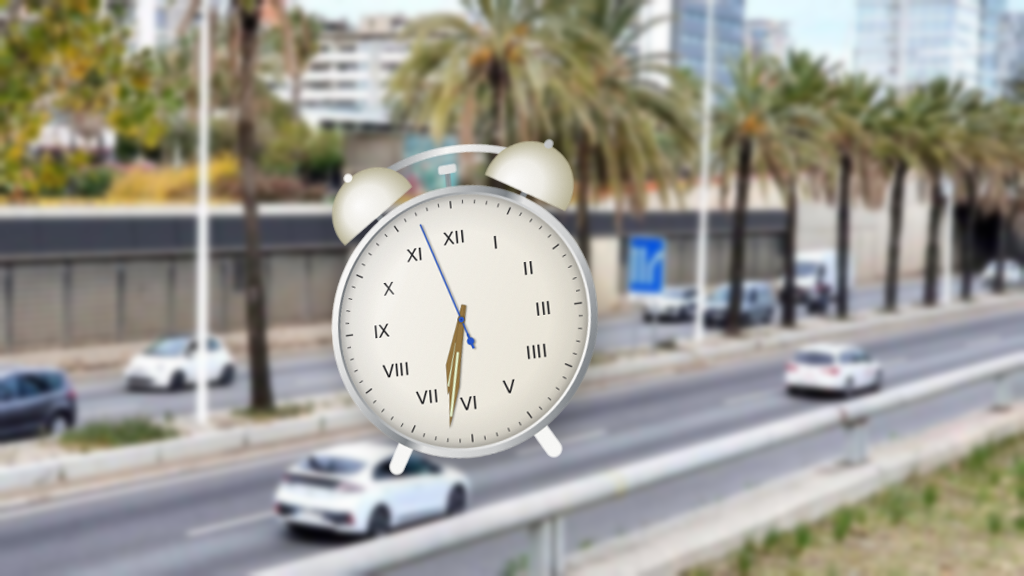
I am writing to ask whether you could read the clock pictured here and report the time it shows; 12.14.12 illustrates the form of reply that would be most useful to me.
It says 6.31.57
